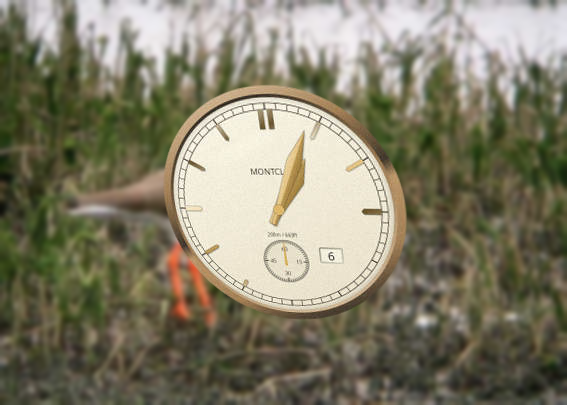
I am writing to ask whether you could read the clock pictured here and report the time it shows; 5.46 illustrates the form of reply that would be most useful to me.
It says 1.04
